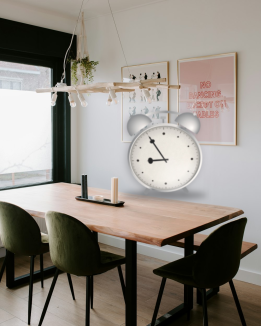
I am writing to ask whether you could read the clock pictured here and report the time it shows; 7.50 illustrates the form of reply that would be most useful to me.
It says 8.55
